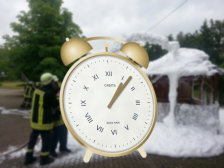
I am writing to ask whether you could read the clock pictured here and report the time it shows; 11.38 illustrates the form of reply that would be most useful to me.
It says 1.07
